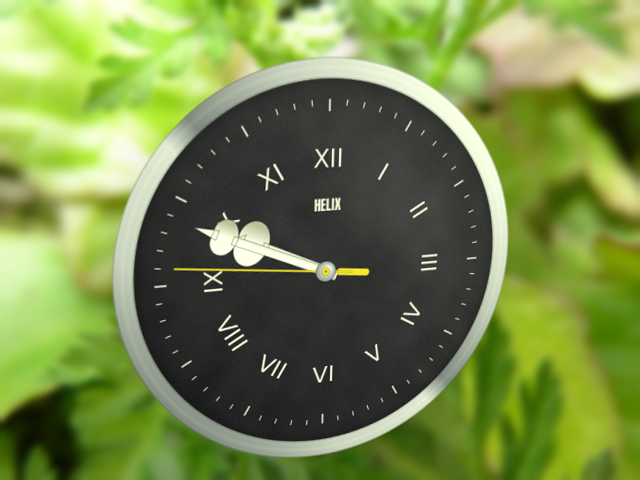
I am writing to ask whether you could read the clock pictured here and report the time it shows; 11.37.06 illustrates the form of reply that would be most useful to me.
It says 9.48.46
